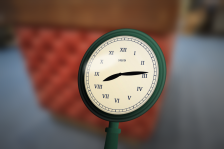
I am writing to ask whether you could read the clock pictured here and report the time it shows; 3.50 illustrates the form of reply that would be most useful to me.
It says 8.14
